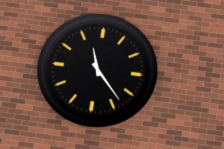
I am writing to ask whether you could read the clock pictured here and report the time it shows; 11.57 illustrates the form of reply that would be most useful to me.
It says 11.23
